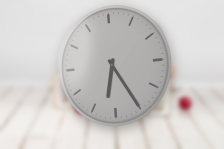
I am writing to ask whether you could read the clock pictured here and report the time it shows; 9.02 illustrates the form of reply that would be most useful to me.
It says 6.25
